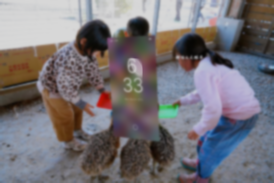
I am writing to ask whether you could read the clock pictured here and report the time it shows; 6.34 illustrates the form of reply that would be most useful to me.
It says 6.33
